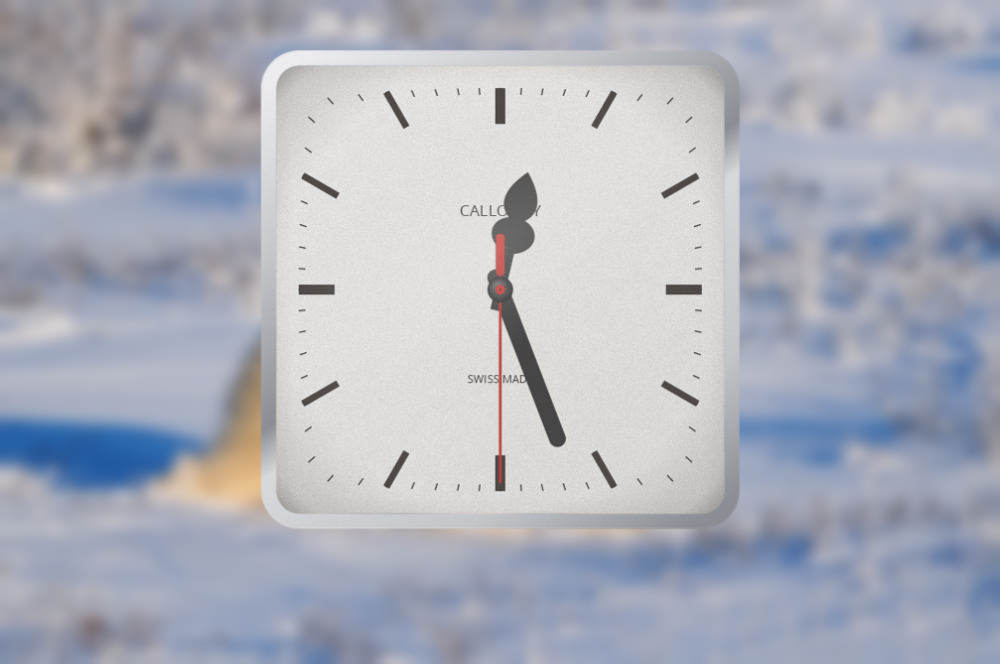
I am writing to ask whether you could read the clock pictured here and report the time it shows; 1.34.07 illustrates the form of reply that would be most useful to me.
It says 12.26.30
